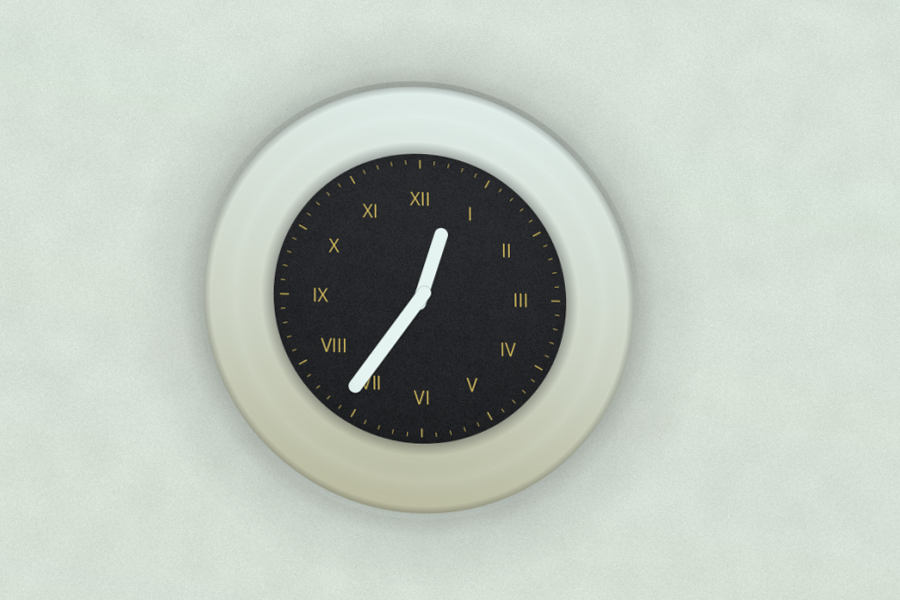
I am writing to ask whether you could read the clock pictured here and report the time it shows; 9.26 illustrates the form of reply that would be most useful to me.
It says 12.36
